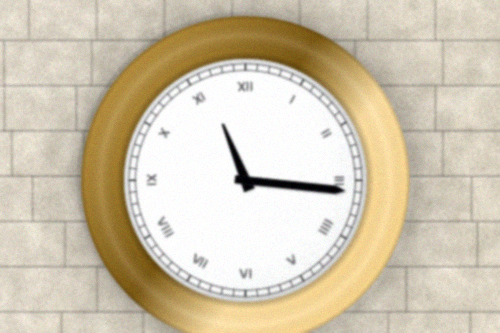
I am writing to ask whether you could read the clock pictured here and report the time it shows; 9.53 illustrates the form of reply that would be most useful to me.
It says 11.16
